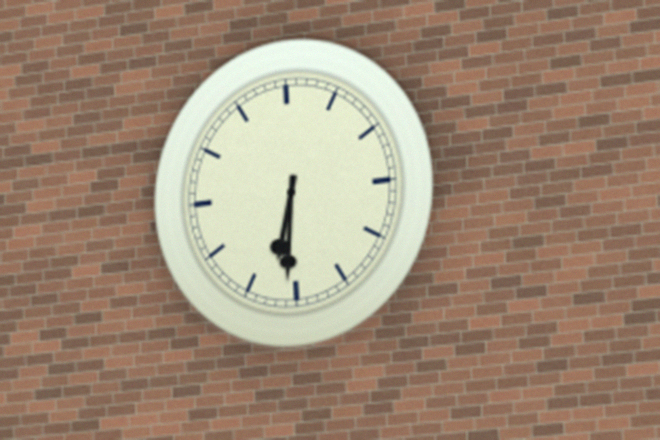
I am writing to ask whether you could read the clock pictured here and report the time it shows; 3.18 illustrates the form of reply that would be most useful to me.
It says 6.31
